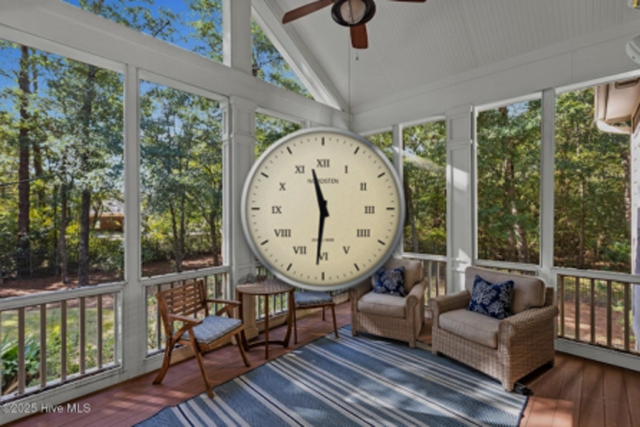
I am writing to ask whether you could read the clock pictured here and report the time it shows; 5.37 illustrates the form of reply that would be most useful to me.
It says 11.31
